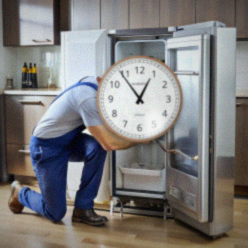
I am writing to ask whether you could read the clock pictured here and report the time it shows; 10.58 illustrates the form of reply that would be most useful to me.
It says 12.54
